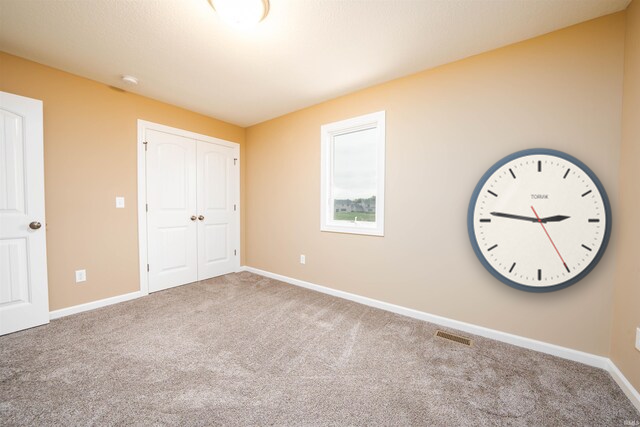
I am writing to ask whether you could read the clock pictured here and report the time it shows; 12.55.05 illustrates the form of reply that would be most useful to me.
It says 2.46.25
